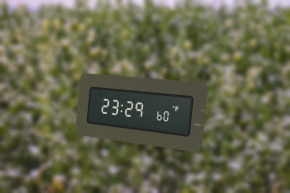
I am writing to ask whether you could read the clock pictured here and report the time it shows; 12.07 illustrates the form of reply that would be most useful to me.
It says 23.29
